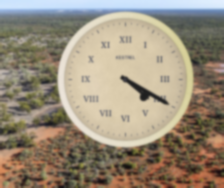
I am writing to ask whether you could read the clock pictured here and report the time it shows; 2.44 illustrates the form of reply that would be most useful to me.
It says 4.20
